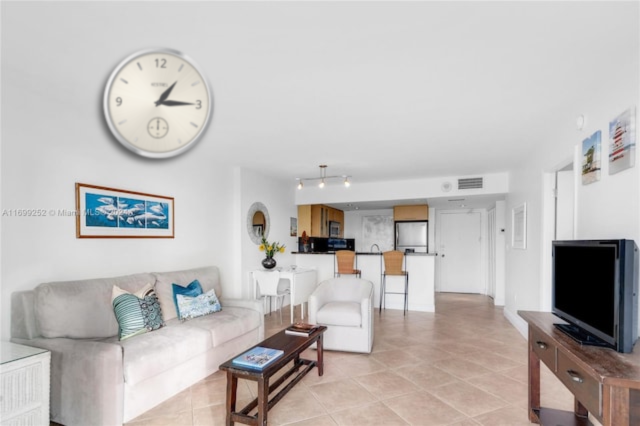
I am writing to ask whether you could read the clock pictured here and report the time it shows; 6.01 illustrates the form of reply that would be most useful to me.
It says 1.15
